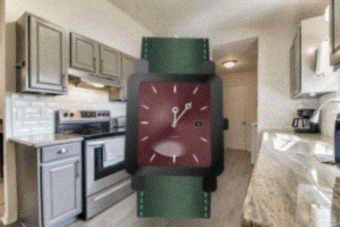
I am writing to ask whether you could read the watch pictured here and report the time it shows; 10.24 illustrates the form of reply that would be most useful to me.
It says 12.06
